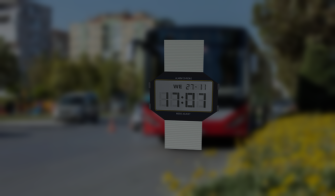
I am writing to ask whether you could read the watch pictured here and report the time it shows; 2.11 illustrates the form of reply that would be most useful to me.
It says 17.07
